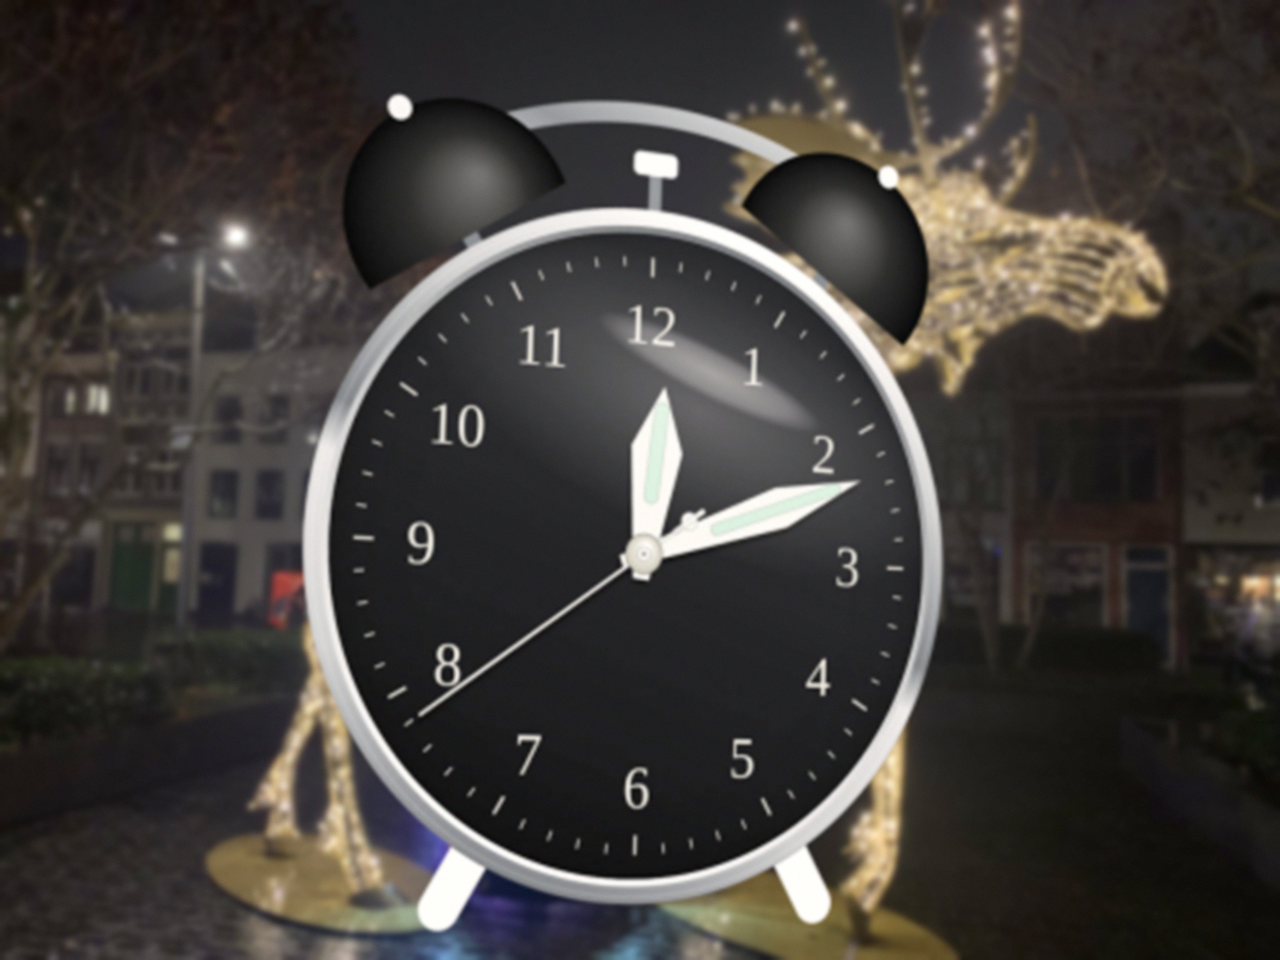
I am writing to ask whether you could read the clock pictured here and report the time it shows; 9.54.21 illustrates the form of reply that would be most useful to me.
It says 12.11.39
